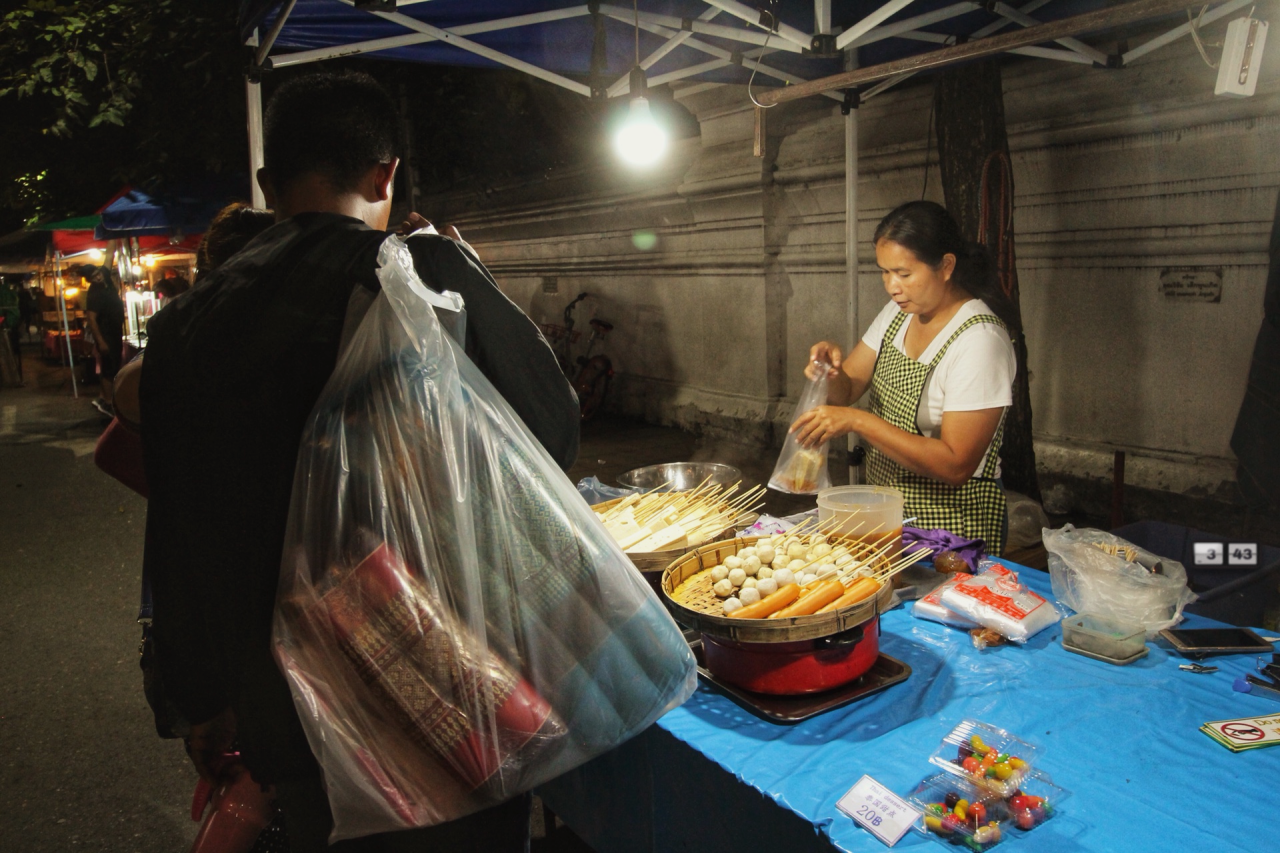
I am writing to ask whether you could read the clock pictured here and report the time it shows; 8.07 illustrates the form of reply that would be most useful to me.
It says 3.43
